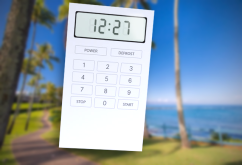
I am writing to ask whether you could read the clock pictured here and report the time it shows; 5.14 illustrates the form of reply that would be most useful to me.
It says 12.27
